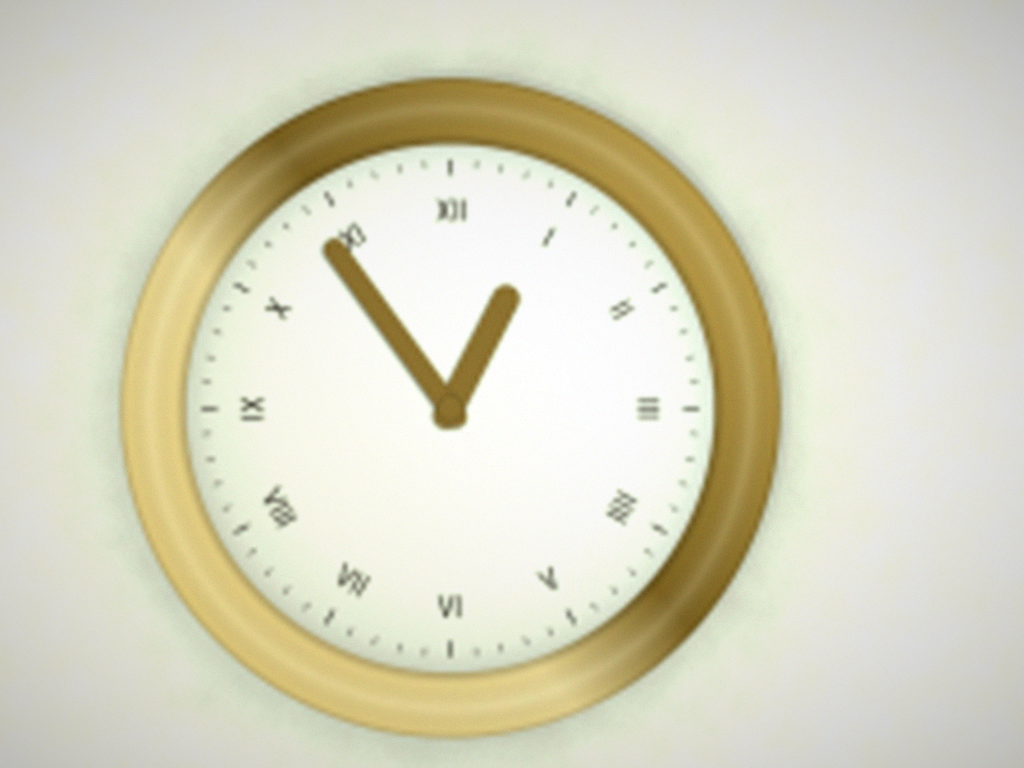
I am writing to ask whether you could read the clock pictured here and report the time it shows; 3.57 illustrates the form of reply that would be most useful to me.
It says 12.54
